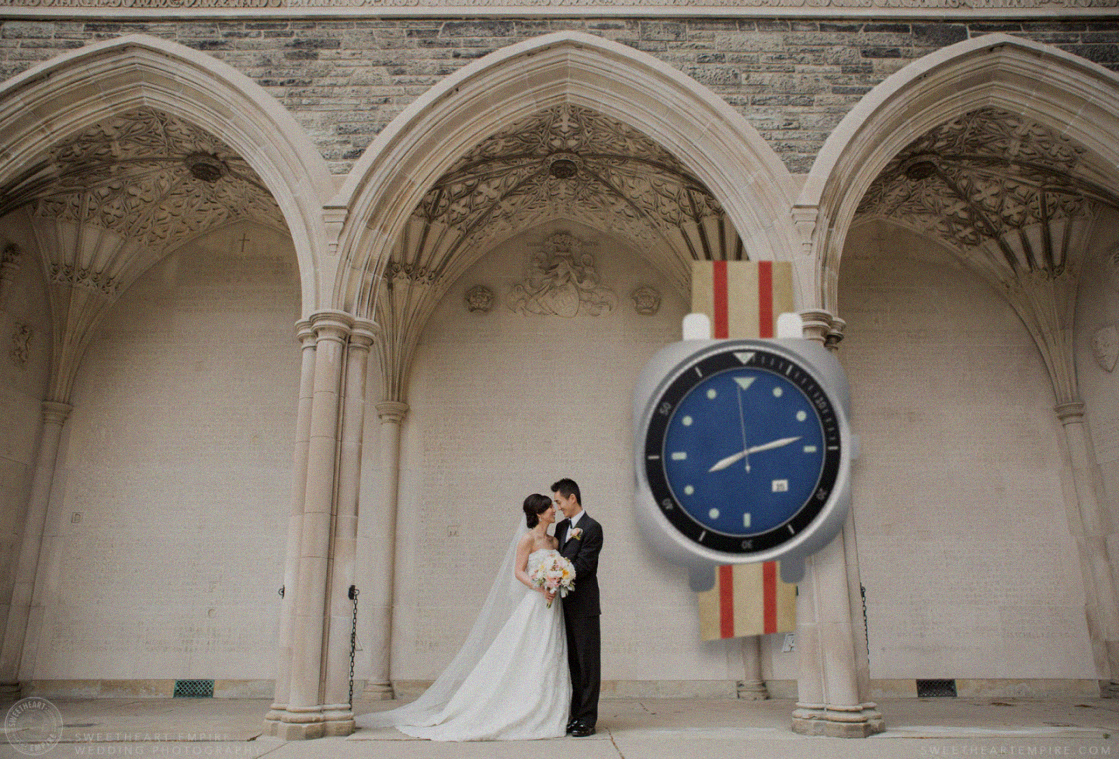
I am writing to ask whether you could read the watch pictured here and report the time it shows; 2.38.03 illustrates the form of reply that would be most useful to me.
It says 8.12.59
